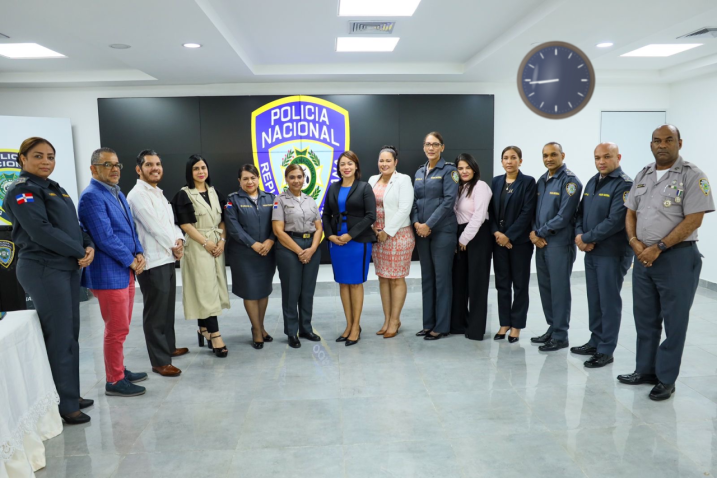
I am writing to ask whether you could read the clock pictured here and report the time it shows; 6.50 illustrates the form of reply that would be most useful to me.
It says 8.44
